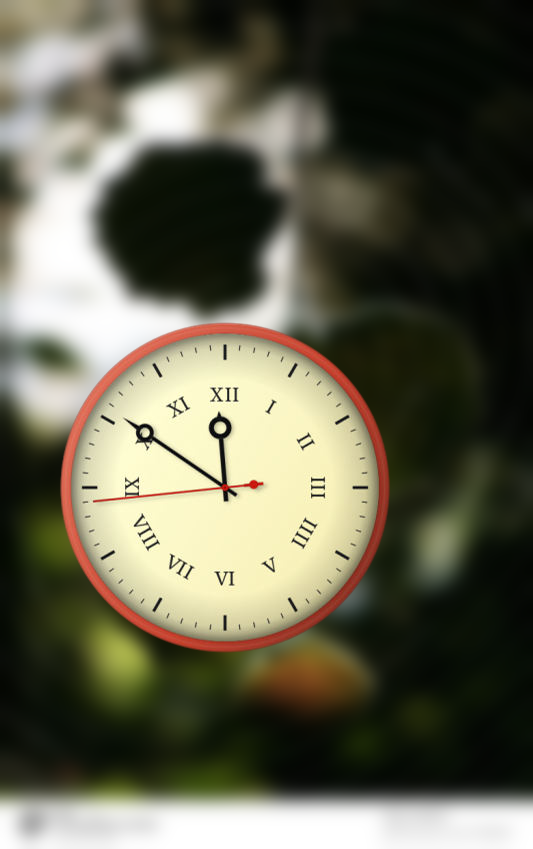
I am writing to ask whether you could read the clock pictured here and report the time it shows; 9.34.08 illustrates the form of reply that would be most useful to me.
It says 11.50.44
